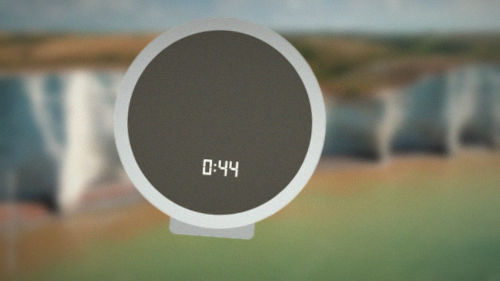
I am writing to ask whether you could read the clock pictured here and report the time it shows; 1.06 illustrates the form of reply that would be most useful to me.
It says 0.44
